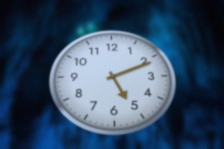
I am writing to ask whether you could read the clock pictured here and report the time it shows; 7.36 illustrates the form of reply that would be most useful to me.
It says 5.11
